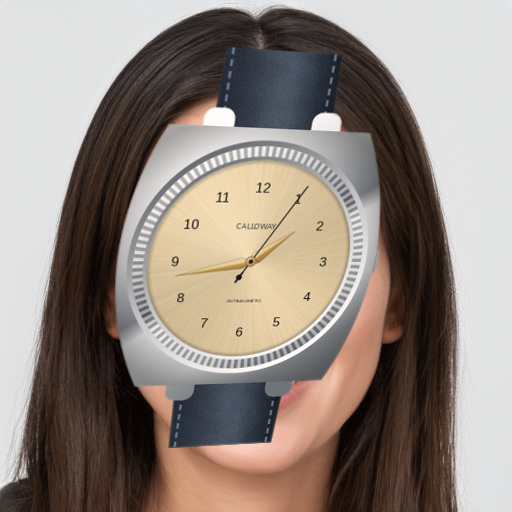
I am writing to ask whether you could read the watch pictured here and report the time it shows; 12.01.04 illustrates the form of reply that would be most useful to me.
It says 1.43.05
